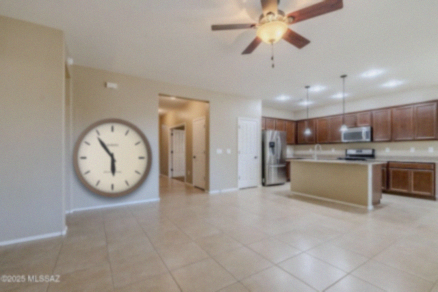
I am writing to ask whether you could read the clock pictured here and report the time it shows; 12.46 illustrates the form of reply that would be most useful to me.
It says 5.54
